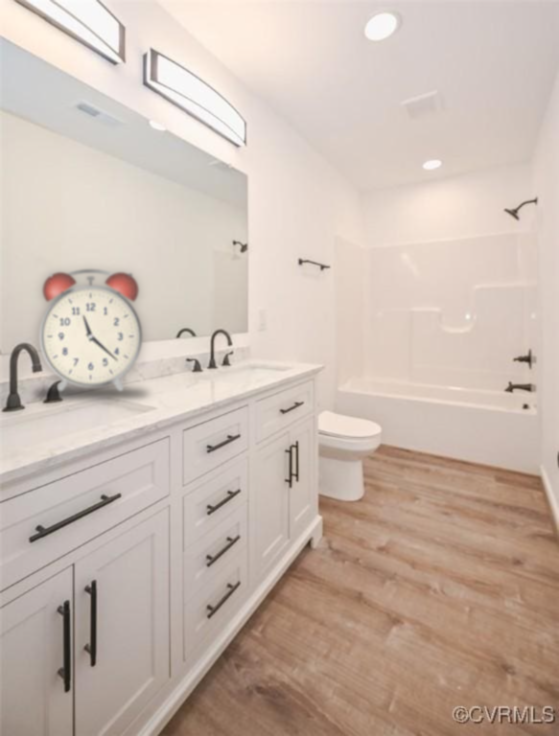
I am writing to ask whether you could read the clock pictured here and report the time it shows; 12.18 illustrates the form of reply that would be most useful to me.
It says 11.22
